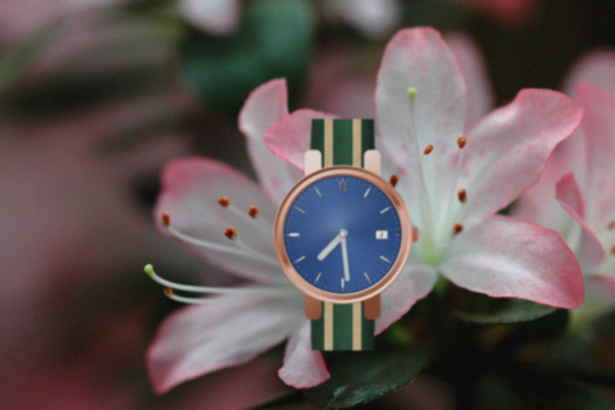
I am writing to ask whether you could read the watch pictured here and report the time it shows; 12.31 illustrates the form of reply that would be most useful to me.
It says 7.29
